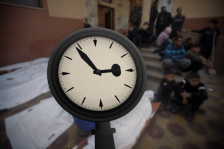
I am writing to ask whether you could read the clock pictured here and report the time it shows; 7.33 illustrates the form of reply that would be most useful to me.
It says 2.54
